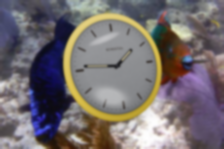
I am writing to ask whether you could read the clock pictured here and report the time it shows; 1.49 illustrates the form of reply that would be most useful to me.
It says 1.46
